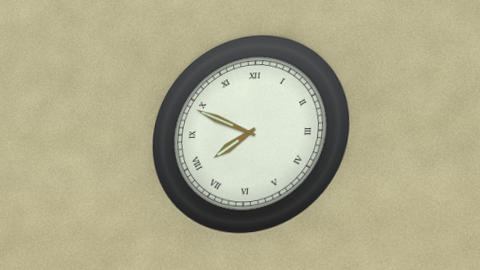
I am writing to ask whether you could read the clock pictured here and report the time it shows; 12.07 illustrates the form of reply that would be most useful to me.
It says 7.49
